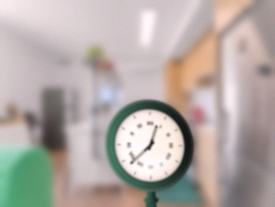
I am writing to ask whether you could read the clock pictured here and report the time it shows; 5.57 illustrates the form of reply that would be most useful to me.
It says 12.38
